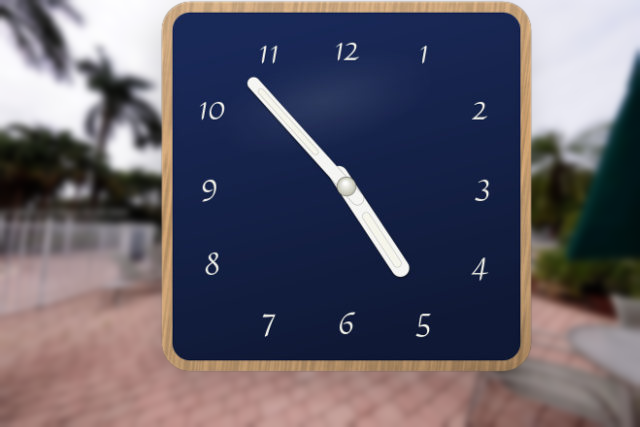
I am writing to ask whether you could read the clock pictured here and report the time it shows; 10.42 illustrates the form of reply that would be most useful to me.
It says 4.53
